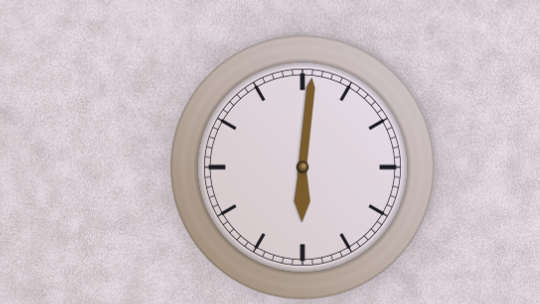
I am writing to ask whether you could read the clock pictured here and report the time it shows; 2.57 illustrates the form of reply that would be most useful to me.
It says 6.01
